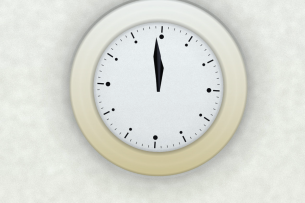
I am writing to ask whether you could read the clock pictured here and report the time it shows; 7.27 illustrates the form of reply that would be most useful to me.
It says 11.59
